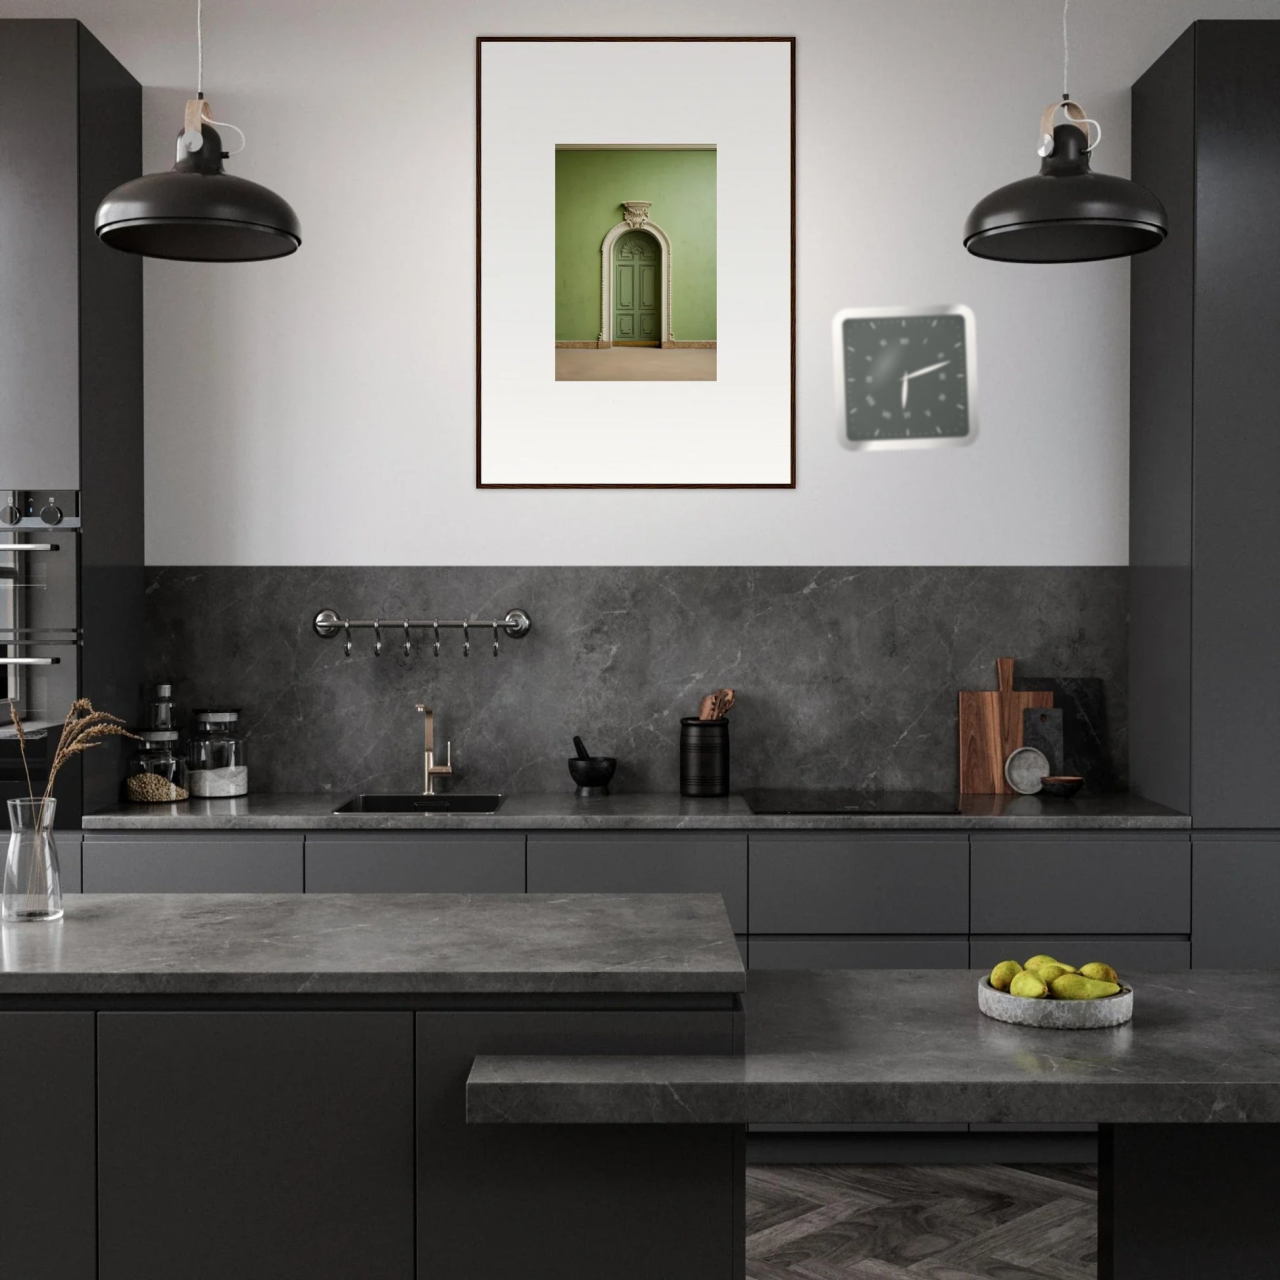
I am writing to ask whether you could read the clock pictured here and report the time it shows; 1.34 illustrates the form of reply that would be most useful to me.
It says 6.12
